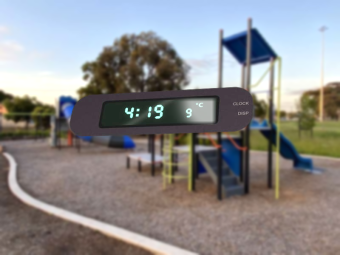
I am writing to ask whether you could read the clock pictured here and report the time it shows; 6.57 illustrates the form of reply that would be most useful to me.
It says 4.19
